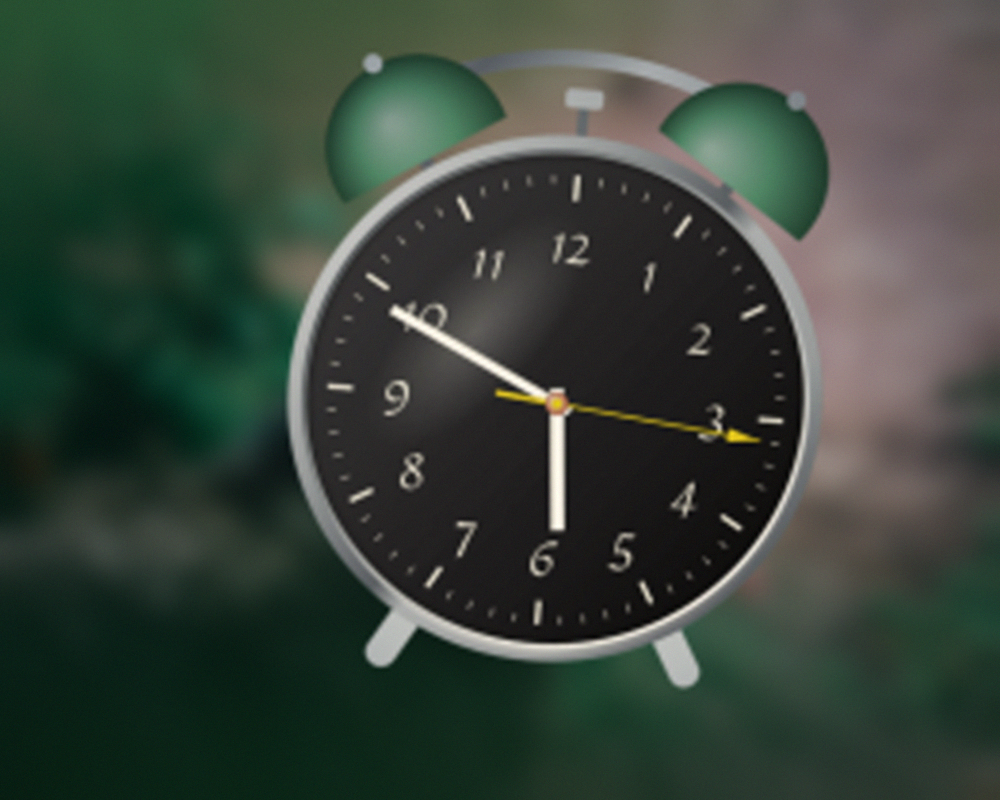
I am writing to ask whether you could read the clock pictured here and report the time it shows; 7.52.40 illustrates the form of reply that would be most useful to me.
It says 5.49.16
